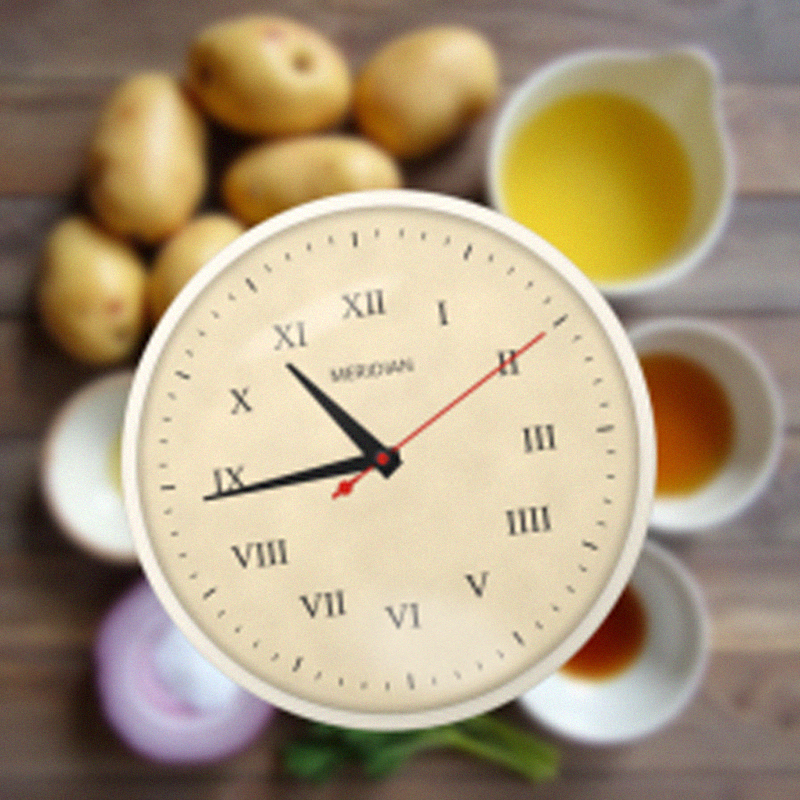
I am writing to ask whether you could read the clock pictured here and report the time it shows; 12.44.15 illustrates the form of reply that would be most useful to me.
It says 10.44.10
